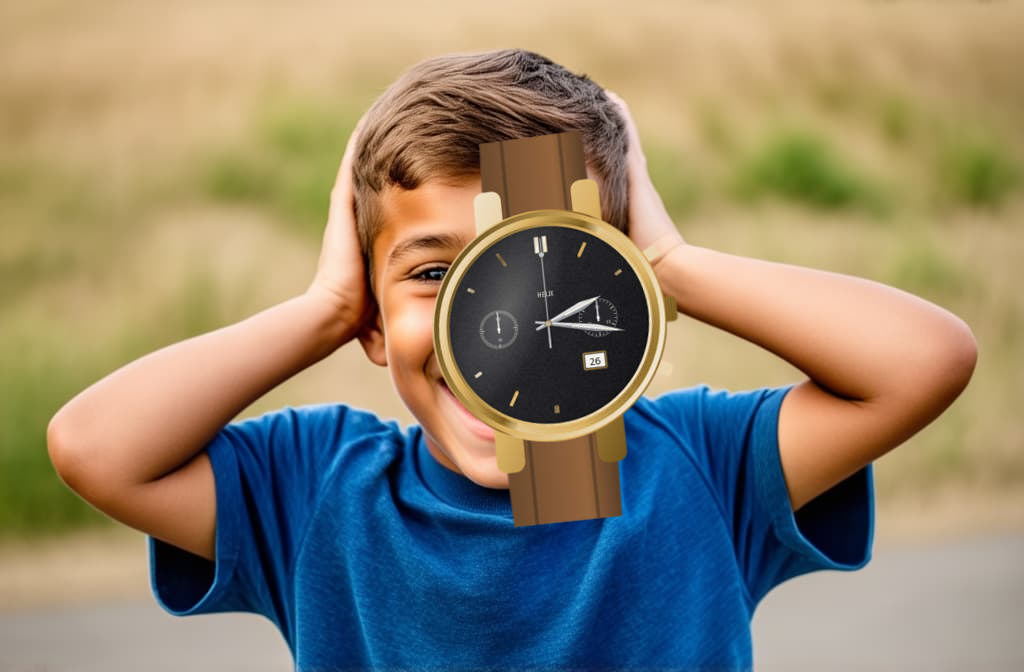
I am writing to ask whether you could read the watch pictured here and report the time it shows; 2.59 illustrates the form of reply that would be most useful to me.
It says 2.17
